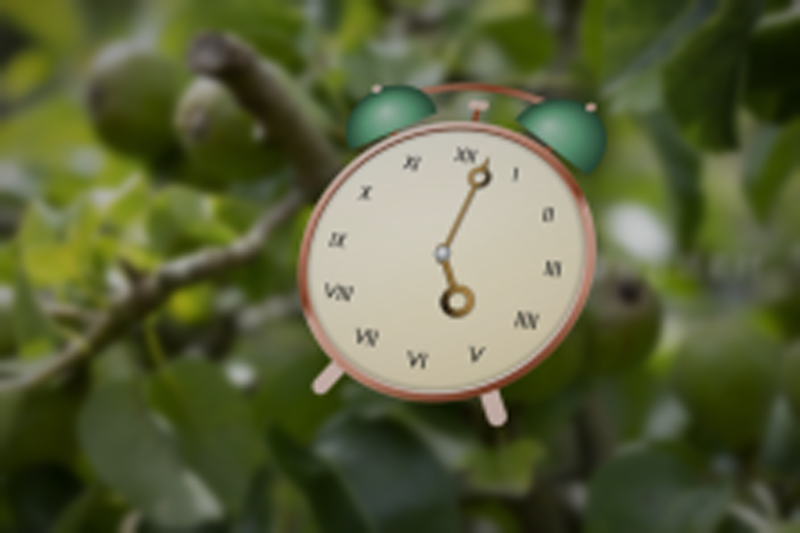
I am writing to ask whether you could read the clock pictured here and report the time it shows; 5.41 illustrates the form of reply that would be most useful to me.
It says 5.02
